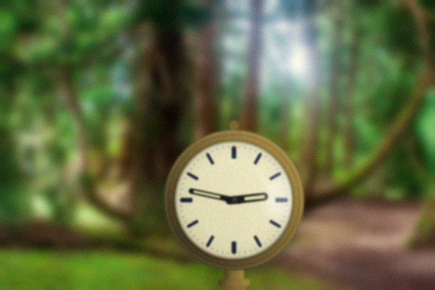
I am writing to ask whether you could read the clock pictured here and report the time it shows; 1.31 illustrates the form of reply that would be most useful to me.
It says 2.47
